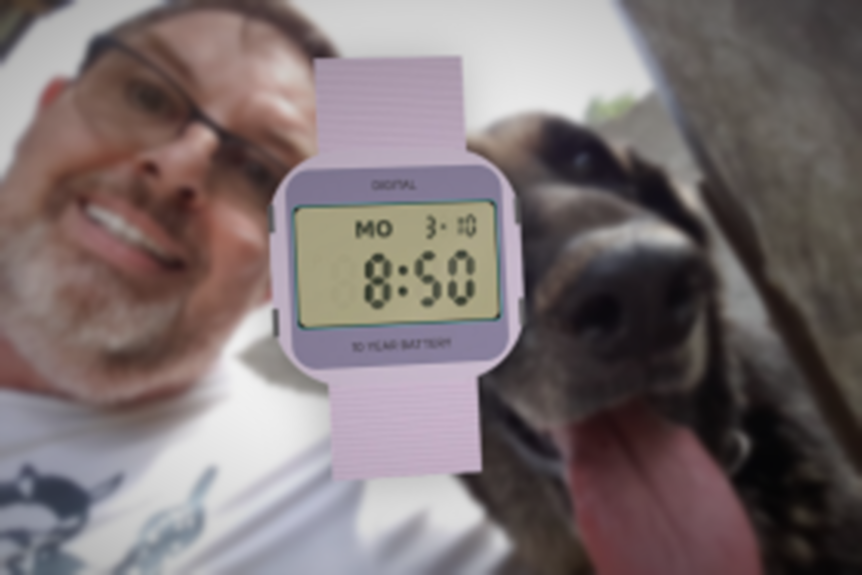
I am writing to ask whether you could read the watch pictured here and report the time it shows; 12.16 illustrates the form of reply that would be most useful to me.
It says 8.50
